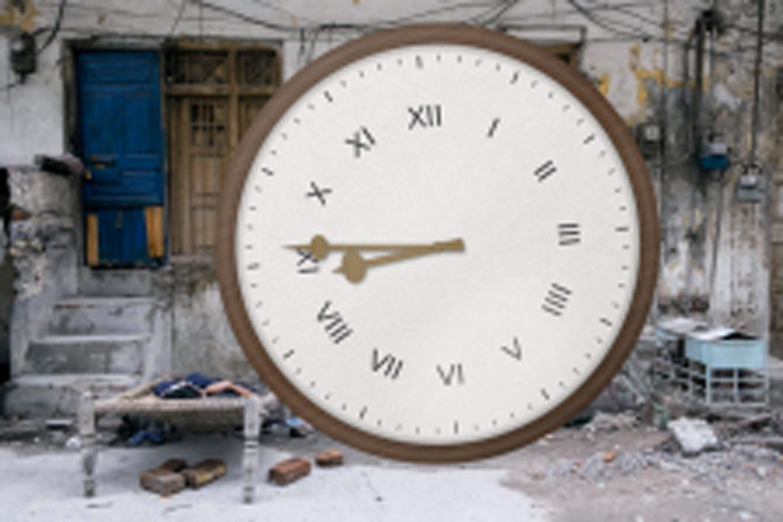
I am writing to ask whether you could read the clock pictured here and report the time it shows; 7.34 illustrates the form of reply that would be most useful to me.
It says 8.46
